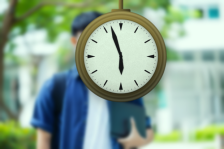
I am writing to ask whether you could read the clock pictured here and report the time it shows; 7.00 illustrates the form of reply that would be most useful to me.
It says 5.57
